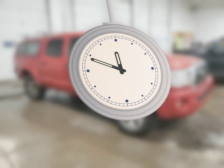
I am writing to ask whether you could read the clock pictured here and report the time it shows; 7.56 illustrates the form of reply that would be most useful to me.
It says 11.49
